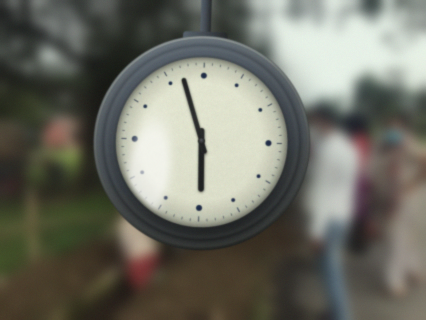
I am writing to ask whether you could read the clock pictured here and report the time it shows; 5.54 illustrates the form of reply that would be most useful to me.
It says 5.57
